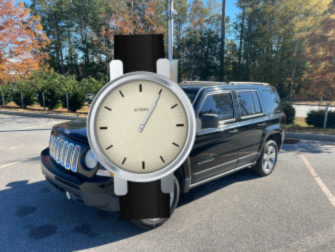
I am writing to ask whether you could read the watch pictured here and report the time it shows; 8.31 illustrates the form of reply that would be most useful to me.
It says 1.05
